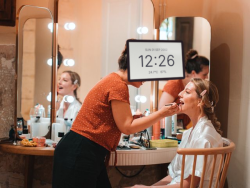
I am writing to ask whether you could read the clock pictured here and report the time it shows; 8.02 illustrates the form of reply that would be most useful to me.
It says 12.26
